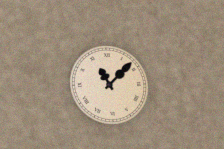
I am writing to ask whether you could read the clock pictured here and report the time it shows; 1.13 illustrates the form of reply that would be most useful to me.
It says 11.08
